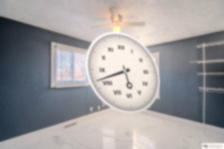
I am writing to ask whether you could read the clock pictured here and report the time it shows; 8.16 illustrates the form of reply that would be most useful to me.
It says 5.42
